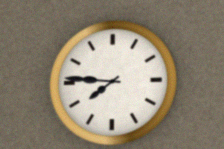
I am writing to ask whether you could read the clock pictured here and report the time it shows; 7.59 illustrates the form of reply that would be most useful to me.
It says 7.46
